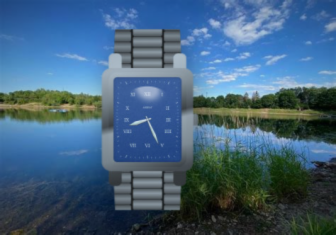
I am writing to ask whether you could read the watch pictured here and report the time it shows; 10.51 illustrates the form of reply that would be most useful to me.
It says 8.26
